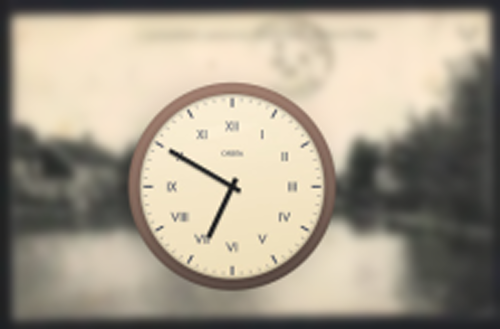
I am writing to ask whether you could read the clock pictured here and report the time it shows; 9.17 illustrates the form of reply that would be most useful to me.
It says 6.50
